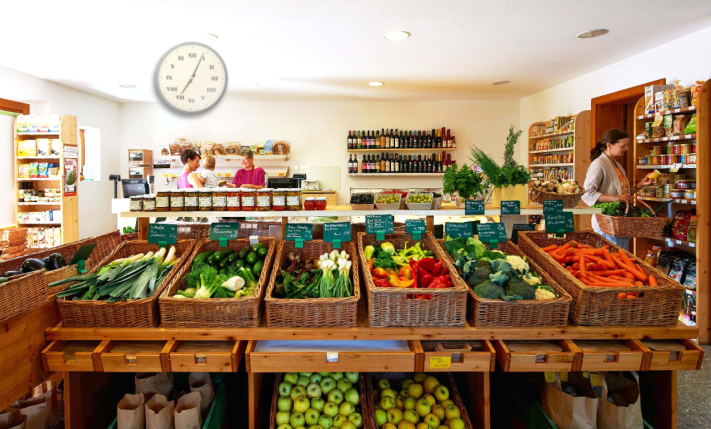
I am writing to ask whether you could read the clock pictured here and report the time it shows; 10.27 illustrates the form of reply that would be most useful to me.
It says 7.04
